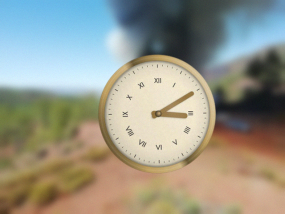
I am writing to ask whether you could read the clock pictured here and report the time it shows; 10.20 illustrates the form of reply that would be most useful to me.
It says 3.10
